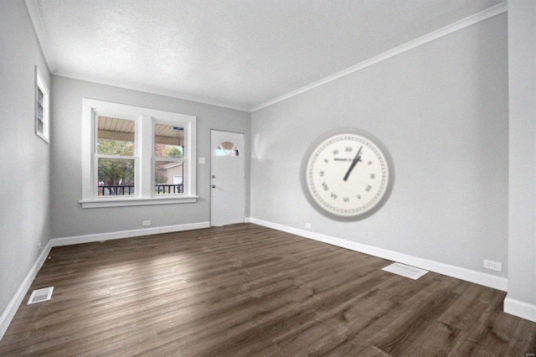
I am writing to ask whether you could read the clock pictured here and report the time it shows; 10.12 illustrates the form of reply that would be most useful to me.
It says 1.04
